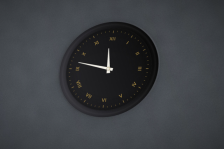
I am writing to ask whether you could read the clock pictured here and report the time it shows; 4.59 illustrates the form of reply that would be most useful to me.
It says 11.47
